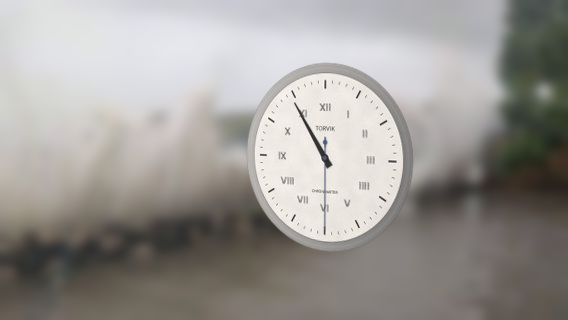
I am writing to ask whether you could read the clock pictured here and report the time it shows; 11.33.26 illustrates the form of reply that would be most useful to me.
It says 10.54.30
